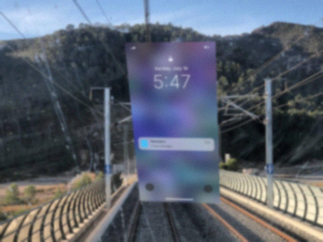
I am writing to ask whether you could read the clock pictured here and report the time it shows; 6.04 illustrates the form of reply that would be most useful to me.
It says 5.47
